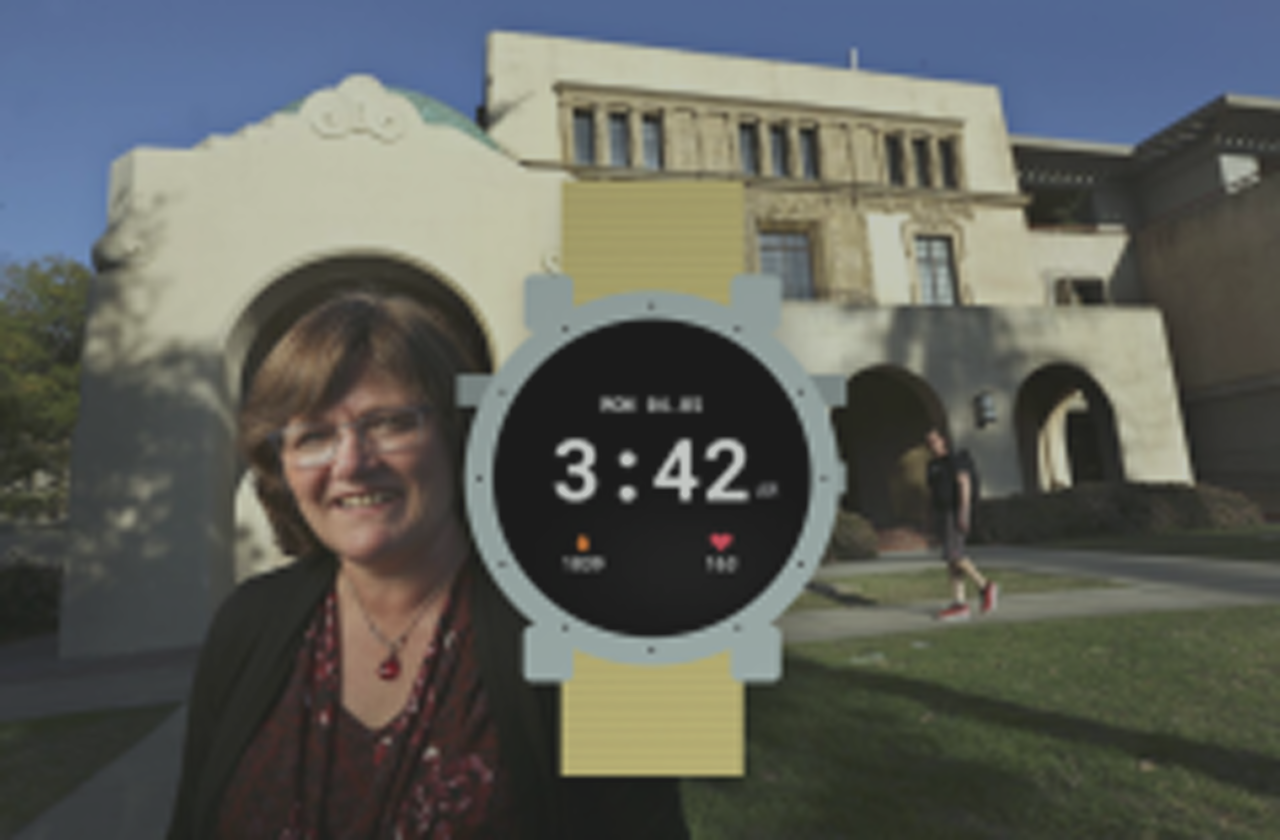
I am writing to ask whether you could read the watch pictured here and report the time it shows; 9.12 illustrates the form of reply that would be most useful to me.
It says 3.42
